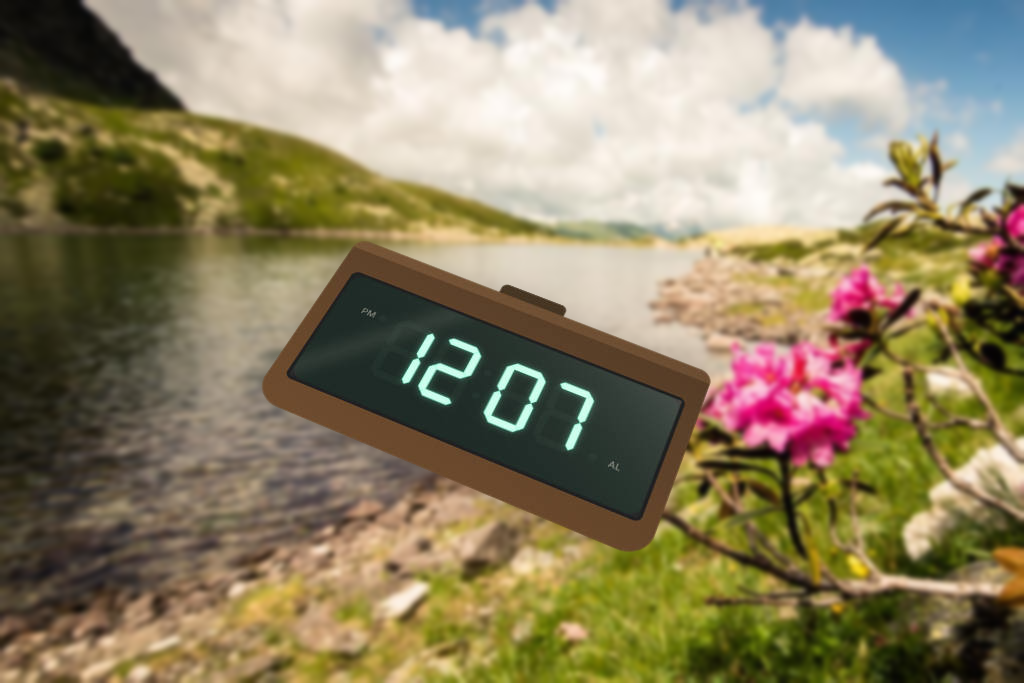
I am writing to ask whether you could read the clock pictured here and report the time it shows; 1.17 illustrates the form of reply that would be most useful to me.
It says 12.07
